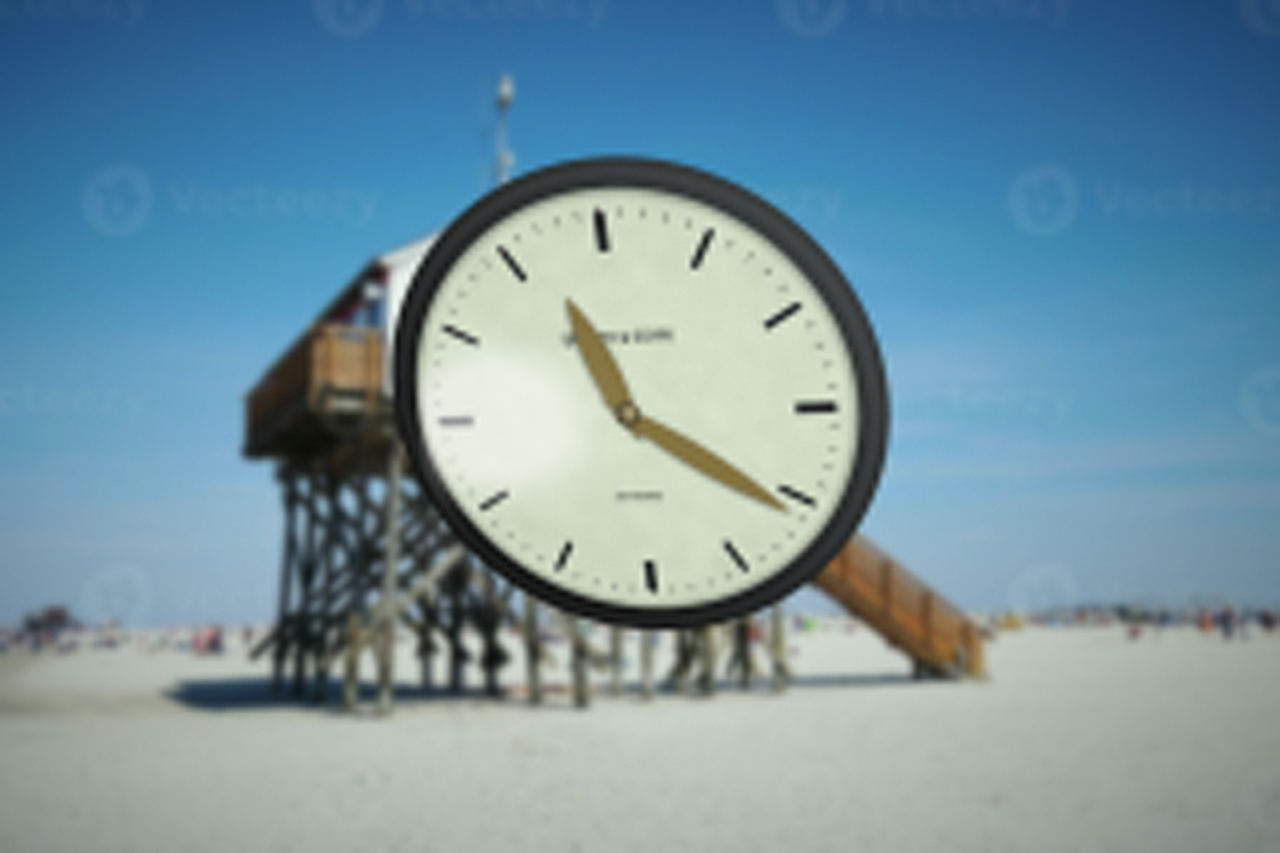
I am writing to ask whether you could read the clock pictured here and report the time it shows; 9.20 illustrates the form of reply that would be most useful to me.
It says 11.21
